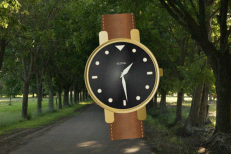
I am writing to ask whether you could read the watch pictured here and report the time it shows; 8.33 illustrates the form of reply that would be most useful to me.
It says 1.29
